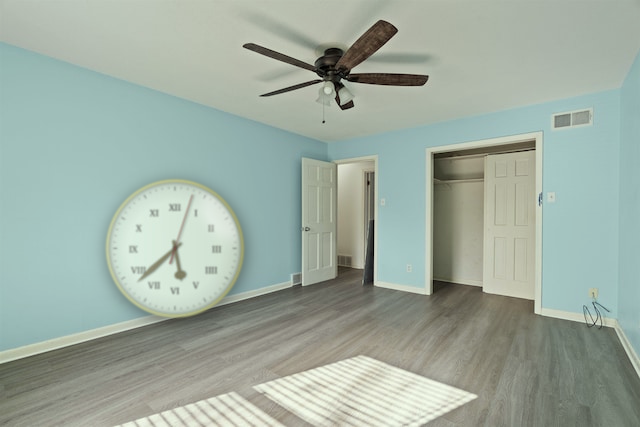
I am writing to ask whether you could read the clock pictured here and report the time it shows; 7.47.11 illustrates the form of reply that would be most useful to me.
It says 5.38.03
